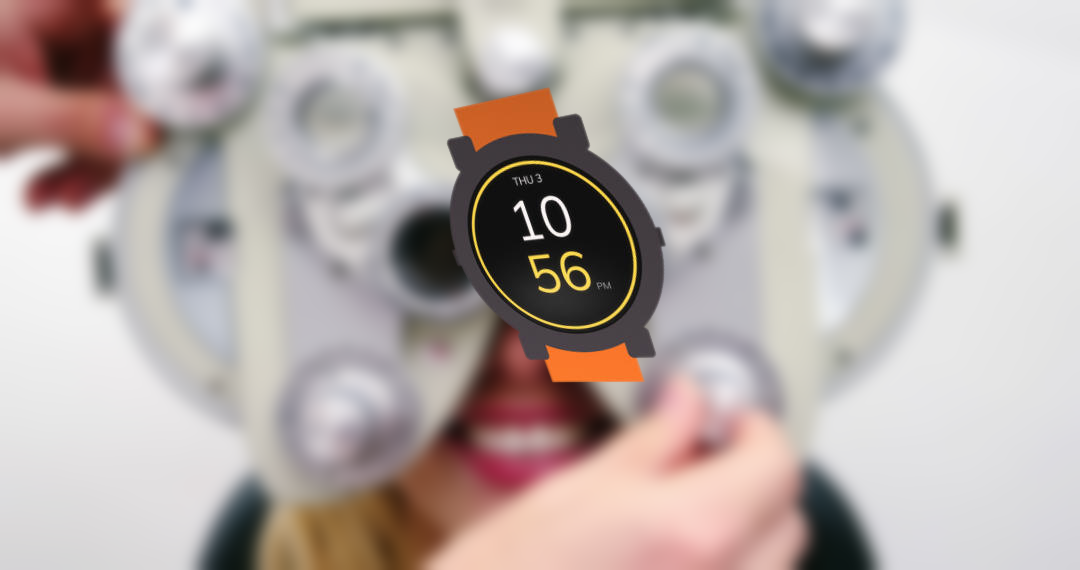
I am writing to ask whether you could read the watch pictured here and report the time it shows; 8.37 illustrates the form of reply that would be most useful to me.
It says 10.56
